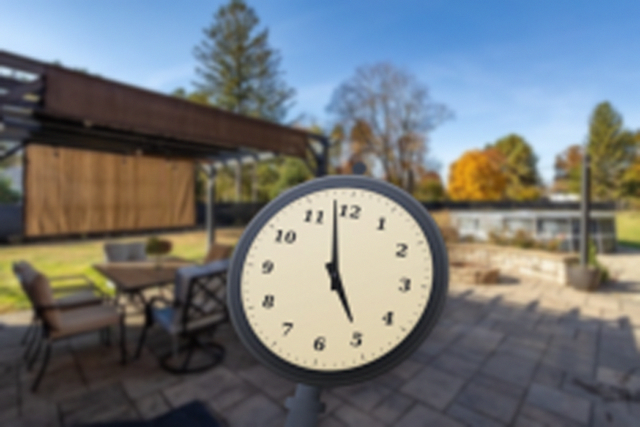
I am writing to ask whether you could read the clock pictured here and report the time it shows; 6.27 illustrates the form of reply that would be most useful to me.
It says 4.58
